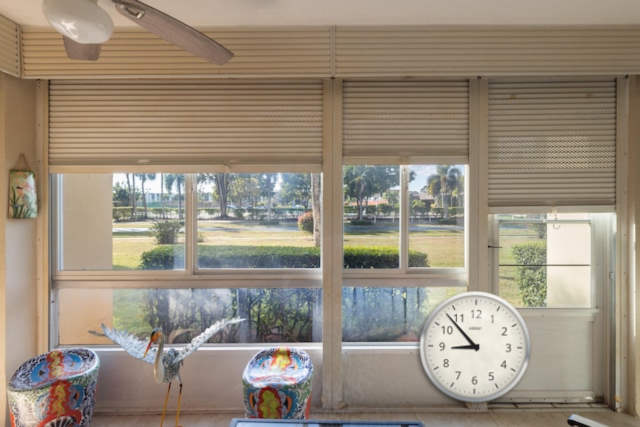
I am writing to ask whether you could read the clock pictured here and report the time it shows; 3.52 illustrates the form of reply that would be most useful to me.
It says 8.53
